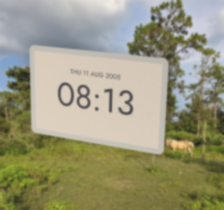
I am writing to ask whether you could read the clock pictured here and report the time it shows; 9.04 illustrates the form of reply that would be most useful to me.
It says 8.13
